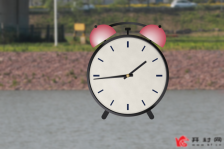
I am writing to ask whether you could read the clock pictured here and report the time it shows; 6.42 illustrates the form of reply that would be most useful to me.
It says 1.44
